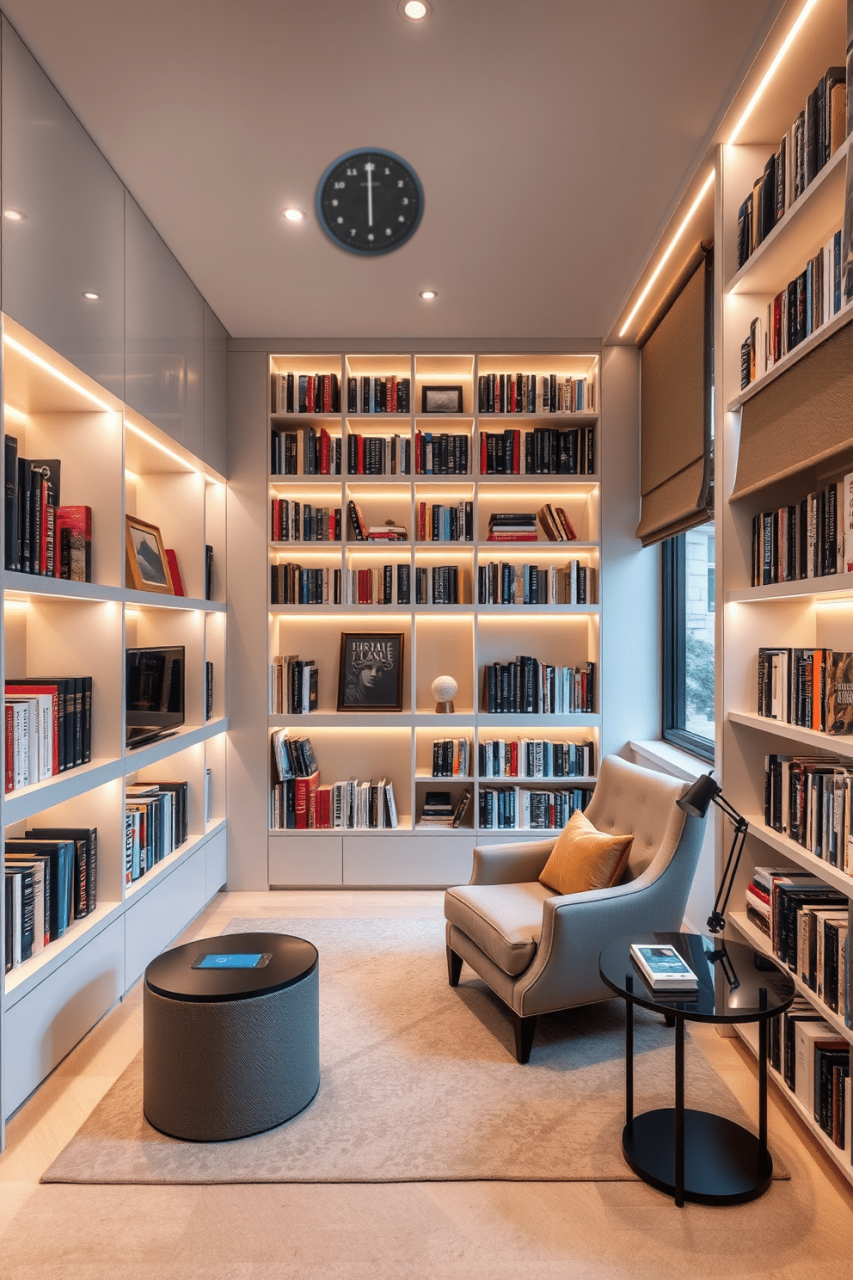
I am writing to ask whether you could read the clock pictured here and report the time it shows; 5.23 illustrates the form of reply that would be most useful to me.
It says 6.00
